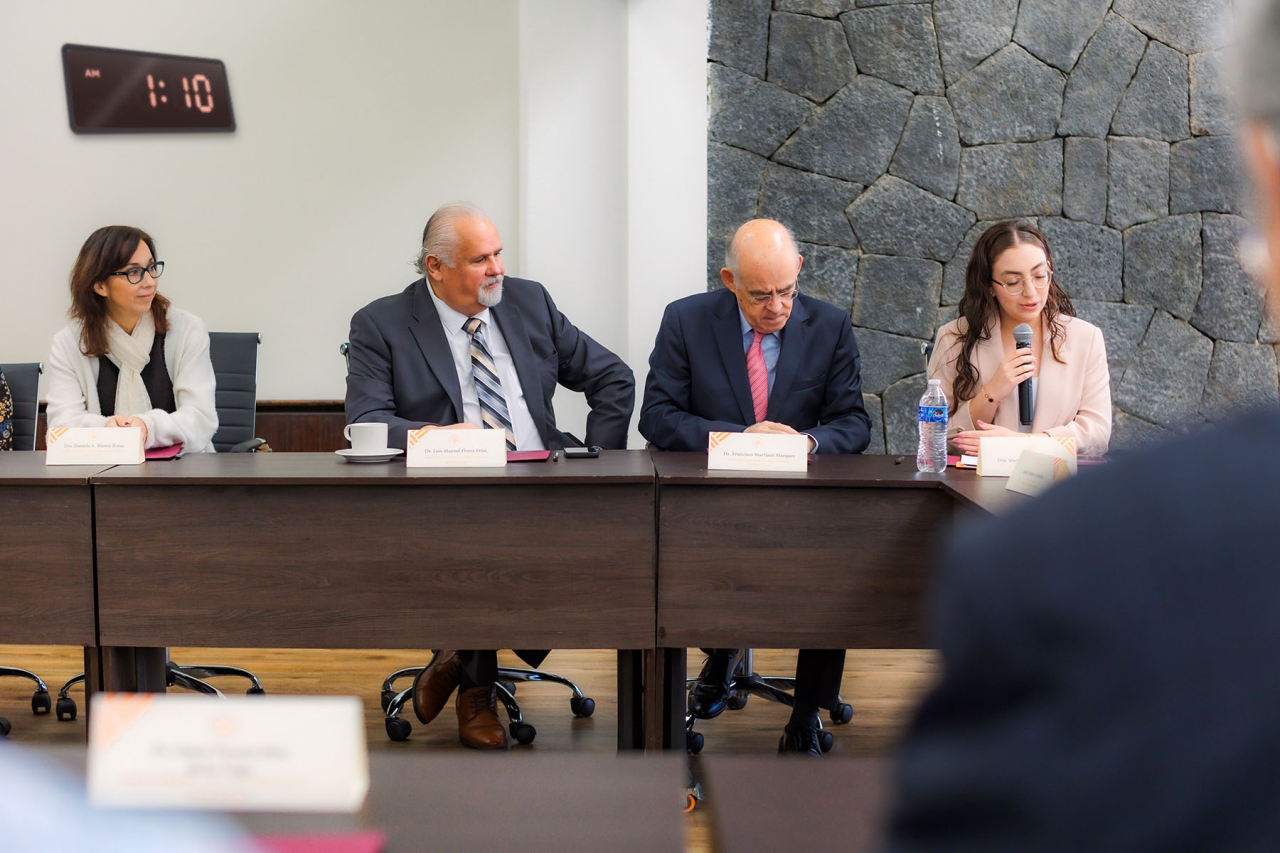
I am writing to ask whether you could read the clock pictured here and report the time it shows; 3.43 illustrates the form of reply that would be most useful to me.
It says 1.10
